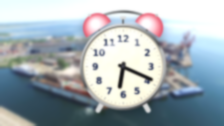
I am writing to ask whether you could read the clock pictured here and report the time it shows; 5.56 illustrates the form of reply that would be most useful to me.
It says 6.19
